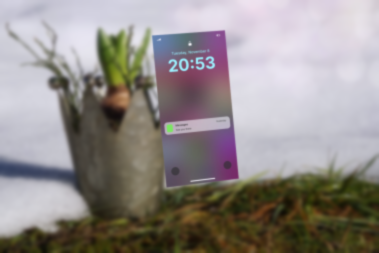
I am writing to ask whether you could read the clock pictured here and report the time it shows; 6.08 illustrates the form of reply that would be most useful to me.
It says 20.53
